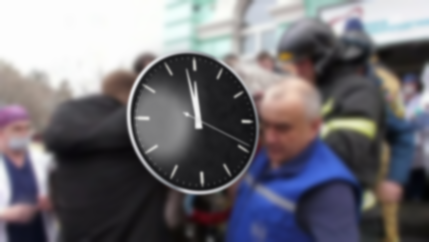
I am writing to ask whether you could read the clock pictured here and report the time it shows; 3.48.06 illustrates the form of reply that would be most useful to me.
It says 11.58.19
